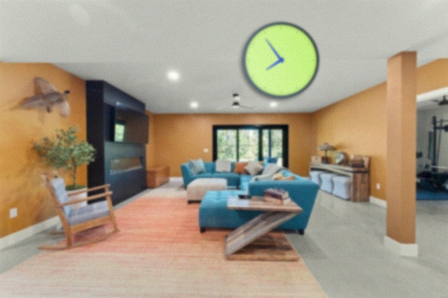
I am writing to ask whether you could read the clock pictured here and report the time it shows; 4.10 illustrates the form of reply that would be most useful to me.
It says 7.54
